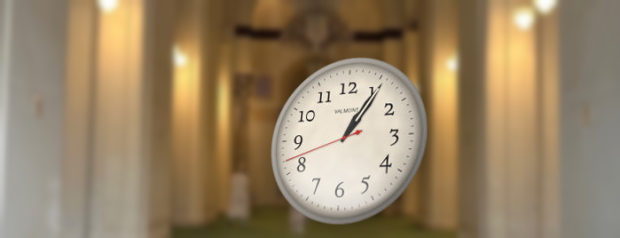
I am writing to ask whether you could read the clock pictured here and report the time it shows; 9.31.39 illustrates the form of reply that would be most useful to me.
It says 1.05.42
